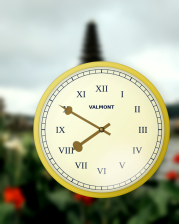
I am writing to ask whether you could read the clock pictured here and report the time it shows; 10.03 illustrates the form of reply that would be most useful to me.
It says 7.50
